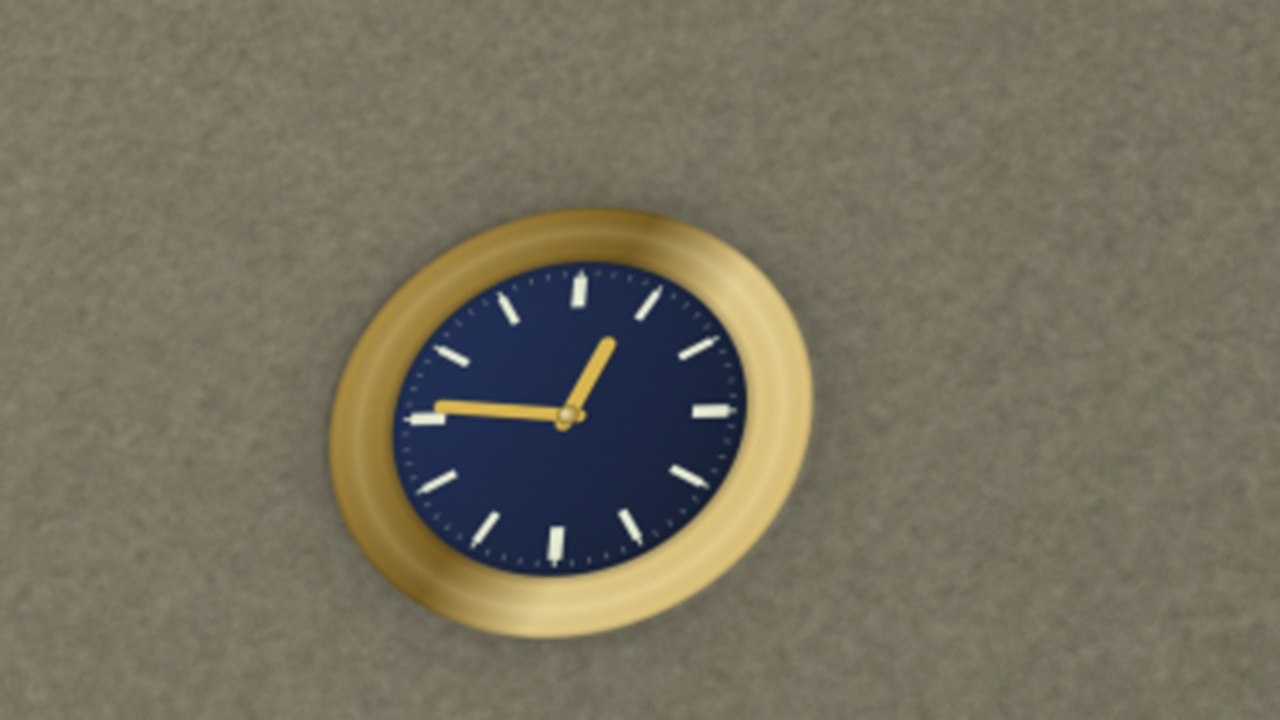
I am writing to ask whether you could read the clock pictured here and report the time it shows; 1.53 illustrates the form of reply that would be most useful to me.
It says 12.46
